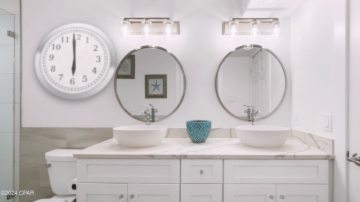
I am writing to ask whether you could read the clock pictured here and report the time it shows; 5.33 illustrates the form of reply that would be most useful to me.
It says 5.59
